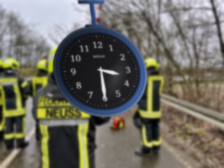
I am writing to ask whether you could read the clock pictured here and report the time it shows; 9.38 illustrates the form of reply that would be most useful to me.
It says 3.30
